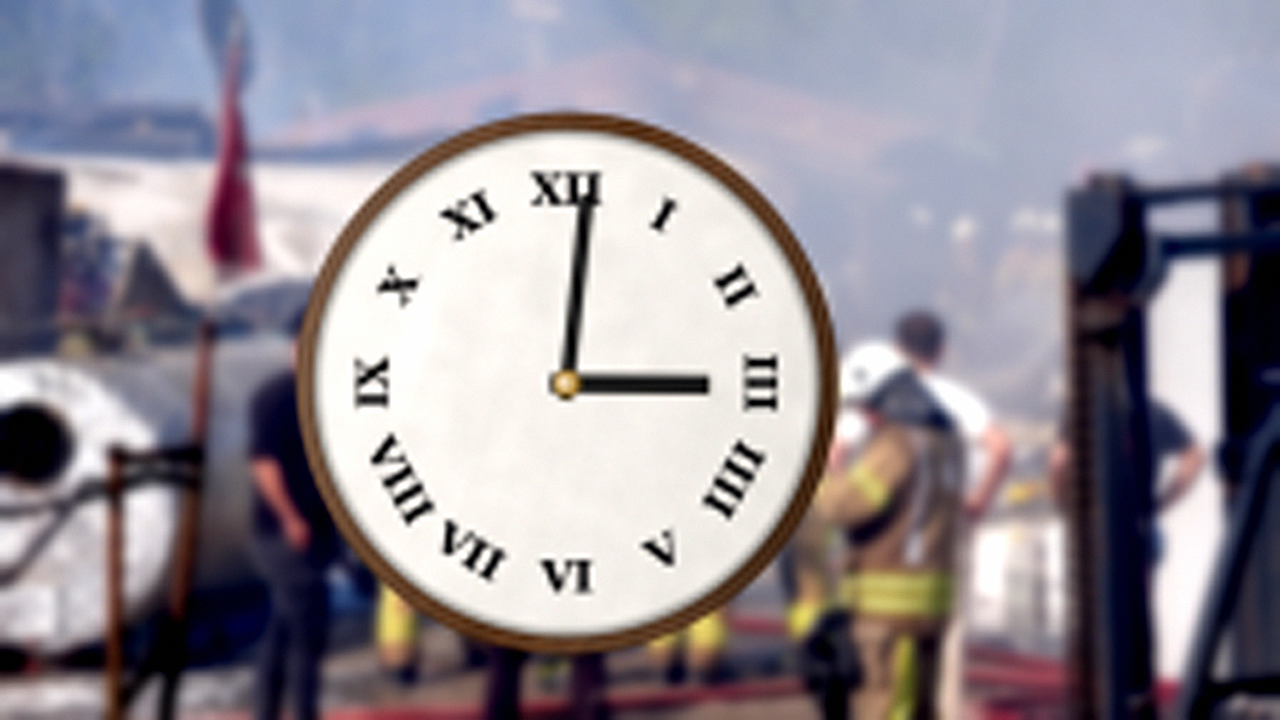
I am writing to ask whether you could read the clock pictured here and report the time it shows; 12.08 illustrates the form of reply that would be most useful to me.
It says 3.01
